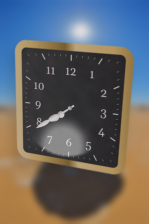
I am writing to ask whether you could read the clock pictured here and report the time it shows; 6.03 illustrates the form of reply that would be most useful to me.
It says 7.39
